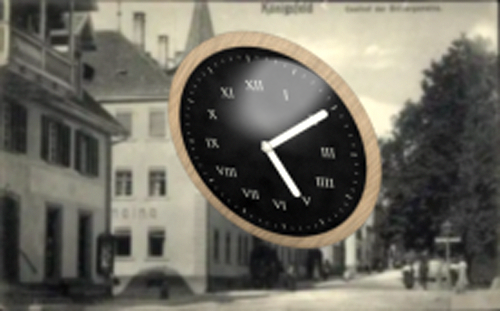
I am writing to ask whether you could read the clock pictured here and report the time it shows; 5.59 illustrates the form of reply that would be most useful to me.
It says 5.10
